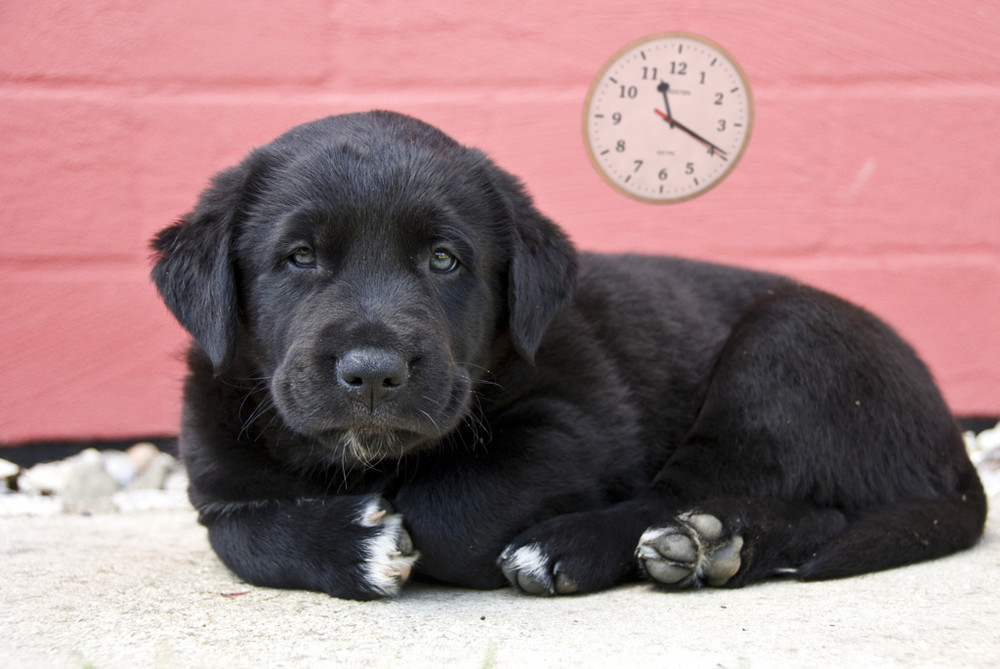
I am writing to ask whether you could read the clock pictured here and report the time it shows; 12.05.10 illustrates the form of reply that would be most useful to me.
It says 11.19.20
